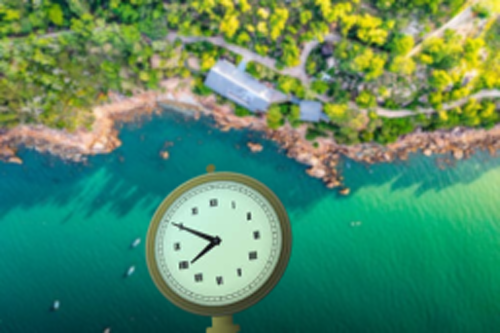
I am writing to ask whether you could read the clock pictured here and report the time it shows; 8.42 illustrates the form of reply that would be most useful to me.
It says 7.50
